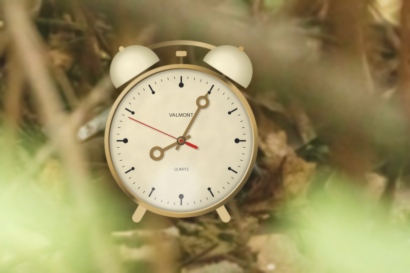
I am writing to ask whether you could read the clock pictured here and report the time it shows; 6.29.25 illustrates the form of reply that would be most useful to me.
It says 8.04.49
